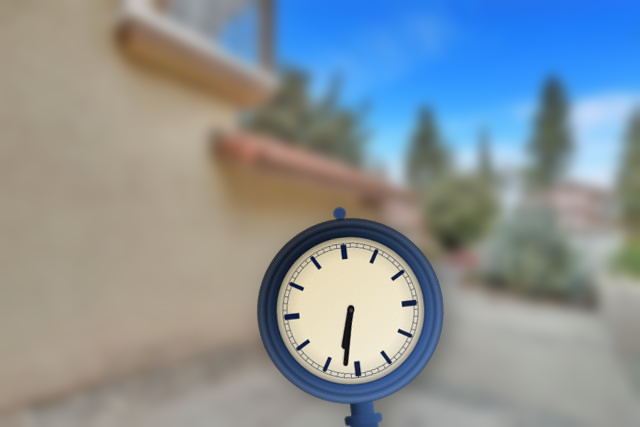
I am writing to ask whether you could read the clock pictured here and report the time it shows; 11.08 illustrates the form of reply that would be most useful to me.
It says 6.32
